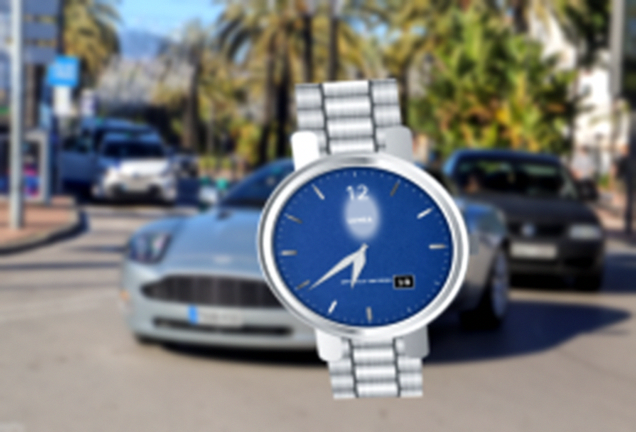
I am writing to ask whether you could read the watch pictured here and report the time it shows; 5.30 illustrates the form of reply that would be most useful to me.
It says 6.39
